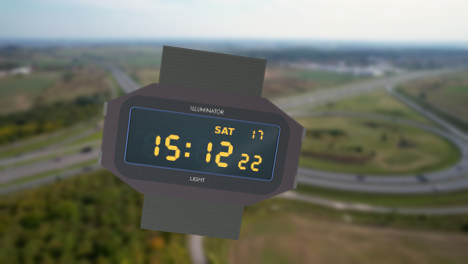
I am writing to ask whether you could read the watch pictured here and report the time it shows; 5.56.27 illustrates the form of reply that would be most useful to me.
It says 15.12.22
